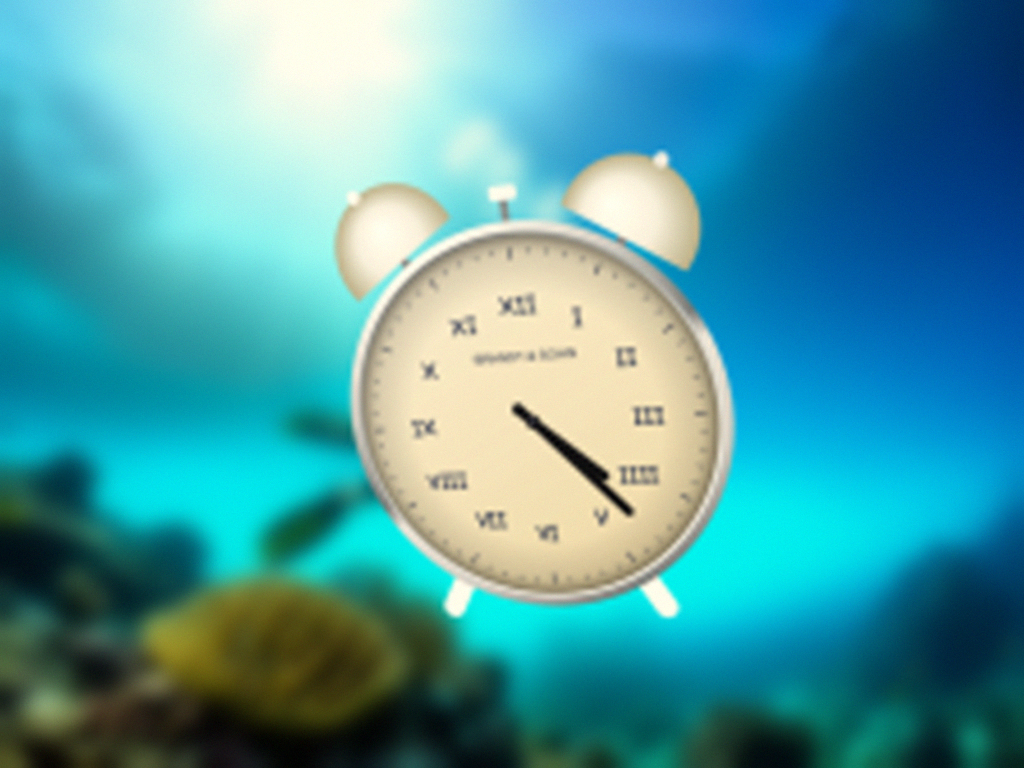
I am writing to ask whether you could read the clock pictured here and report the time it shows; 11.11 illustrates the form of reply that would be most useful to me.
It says 4.23
